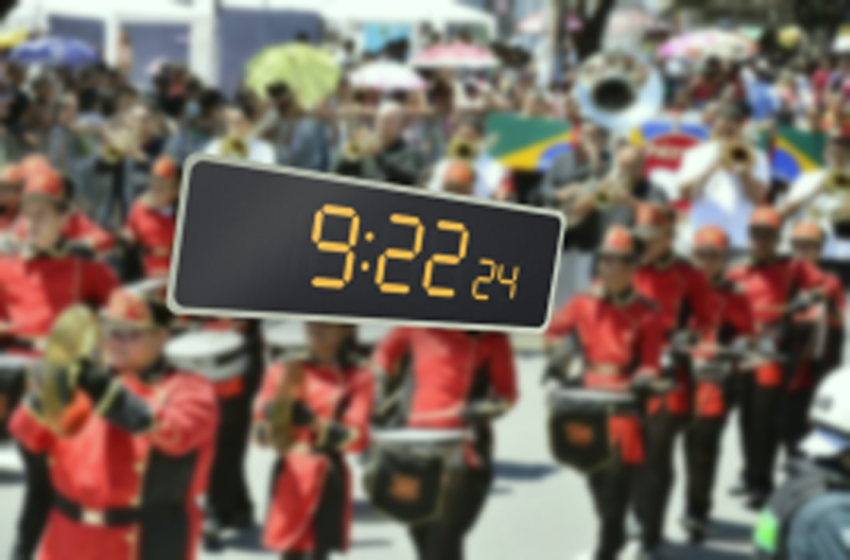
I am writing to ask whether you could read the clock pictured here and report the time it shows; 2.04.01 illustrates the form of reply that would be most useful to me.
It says 9.22.24
